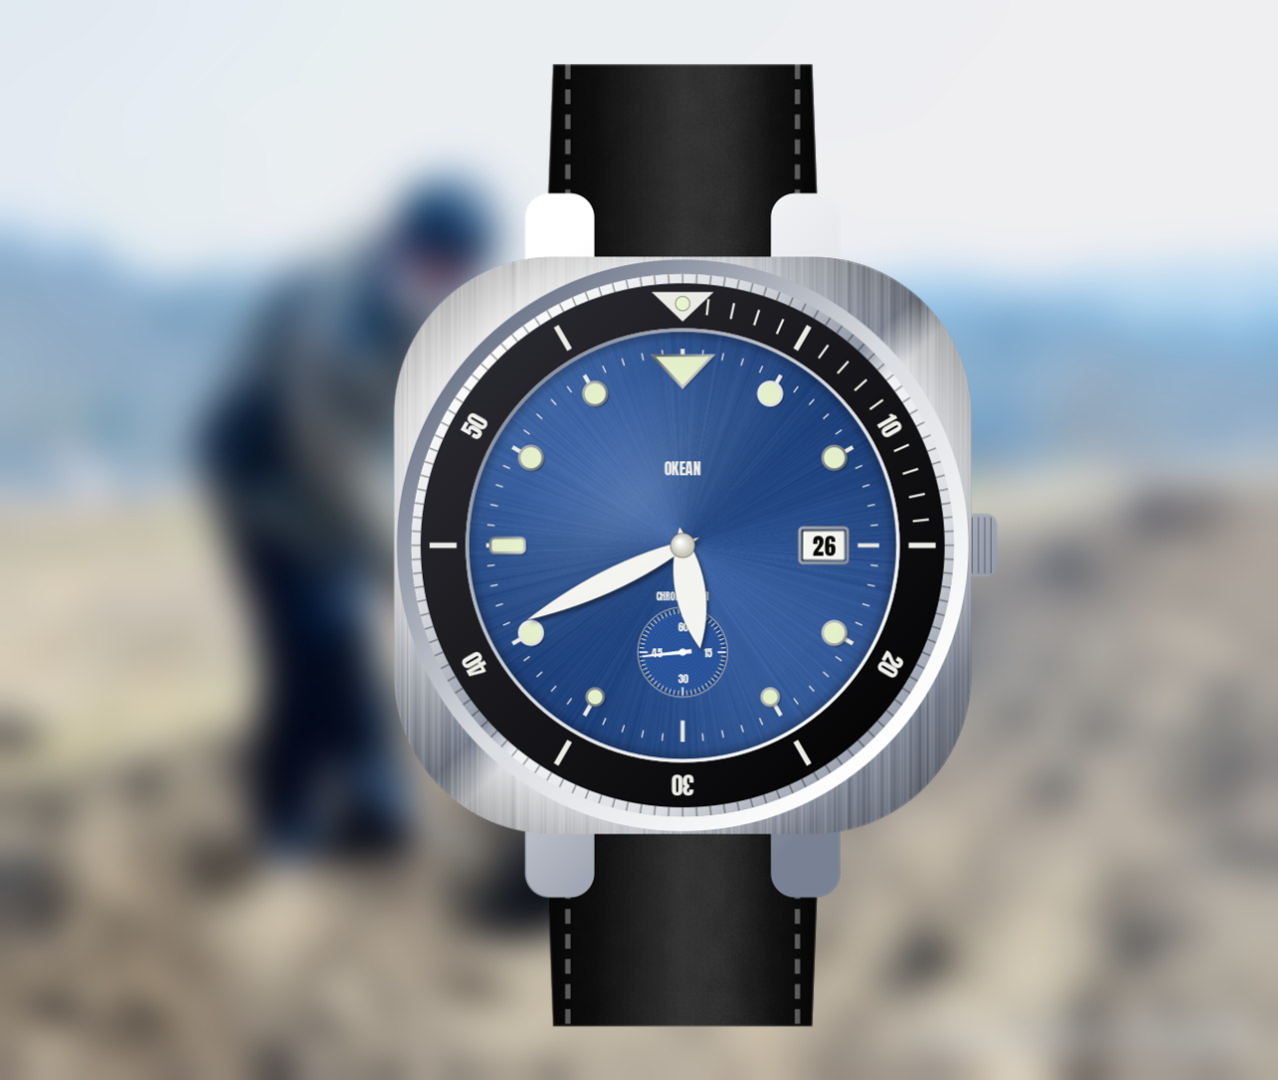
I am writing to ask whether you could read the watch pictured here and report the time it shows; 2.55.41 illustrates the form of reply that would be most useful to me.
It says 5.40.44
